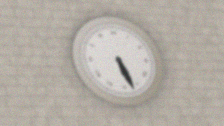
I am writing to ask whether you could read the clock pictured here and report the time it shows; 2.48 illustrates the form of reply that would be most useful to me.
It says 5.27
